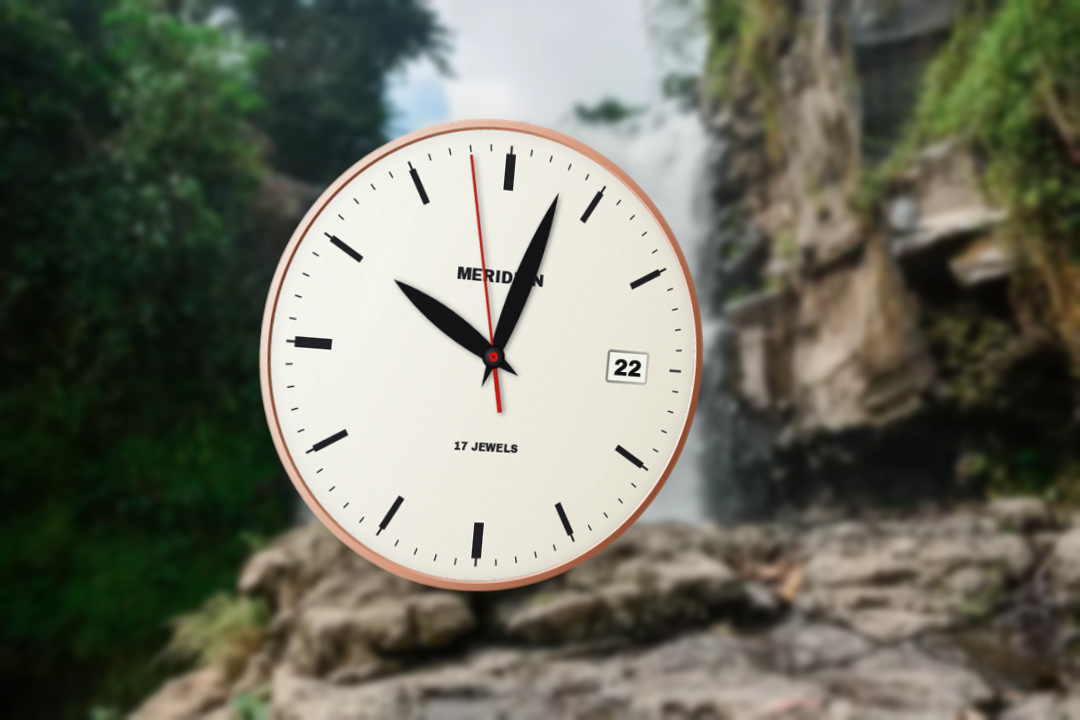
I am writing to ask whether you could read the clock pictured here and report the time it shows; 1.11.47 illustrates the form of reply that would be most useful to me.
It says 10.02.58
